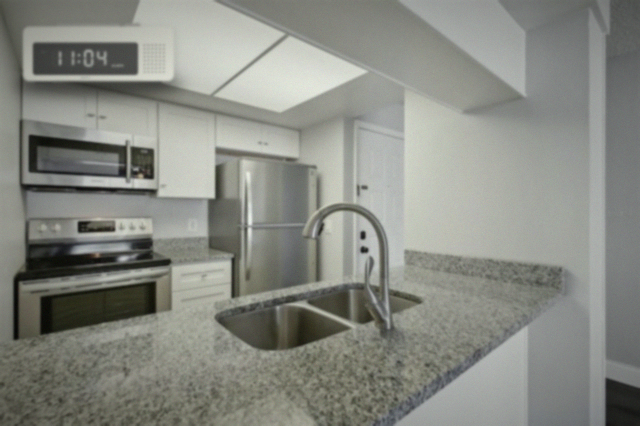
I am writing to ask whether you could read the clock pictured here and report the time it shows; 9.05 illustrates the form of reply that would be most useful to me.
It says 11.04
